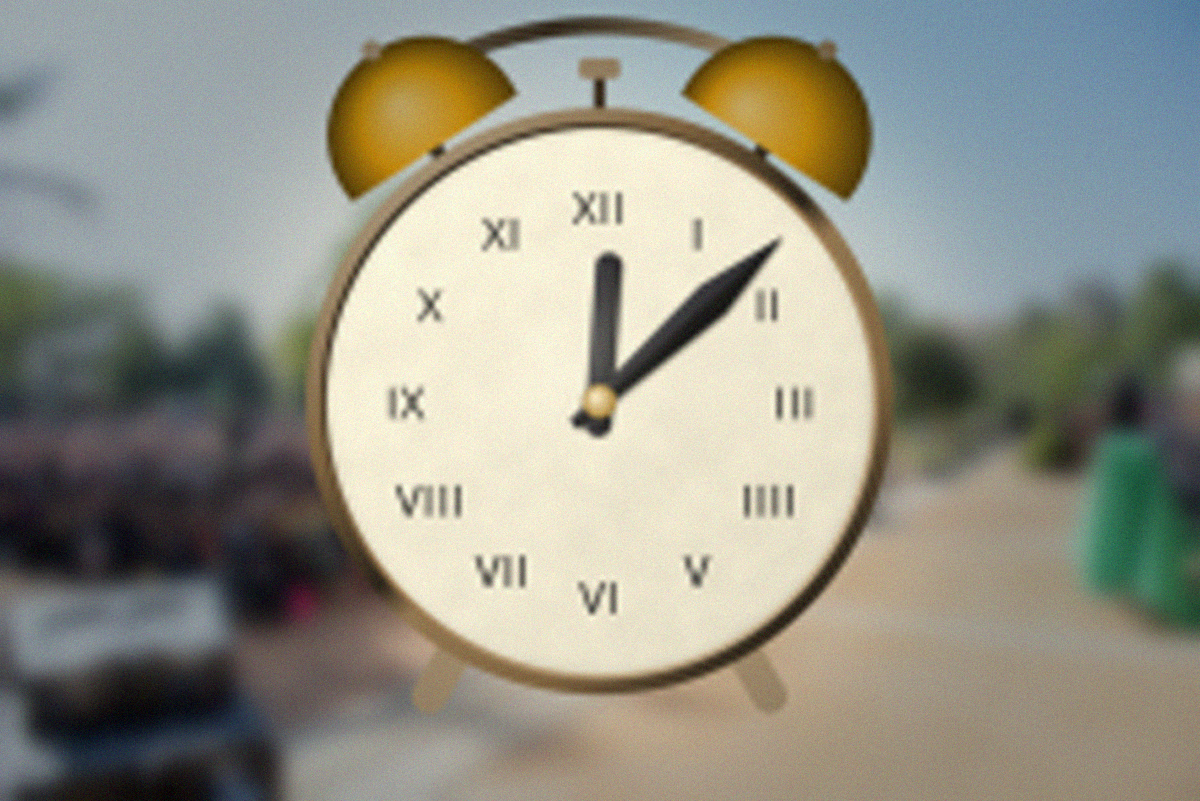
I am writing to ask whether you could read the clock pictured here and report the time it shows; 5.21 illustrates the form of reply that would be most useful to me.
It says 12.08
